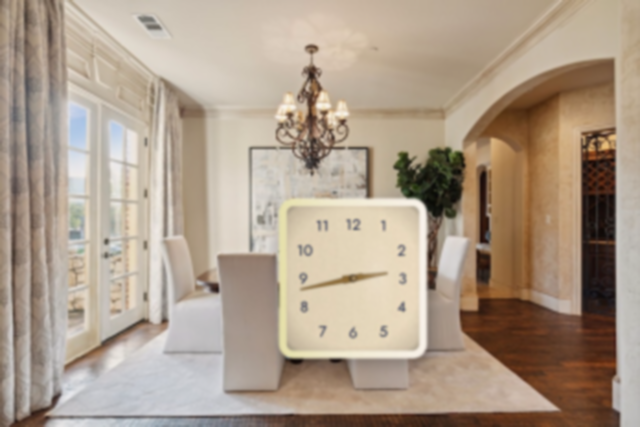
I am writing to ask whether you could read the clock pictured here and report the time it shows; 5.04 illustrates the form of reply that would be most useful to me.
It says 2.43
